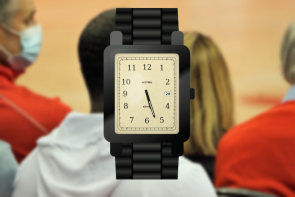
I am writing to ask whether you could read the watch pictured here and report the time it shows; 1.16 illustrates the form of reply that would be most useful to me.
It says 5.27
